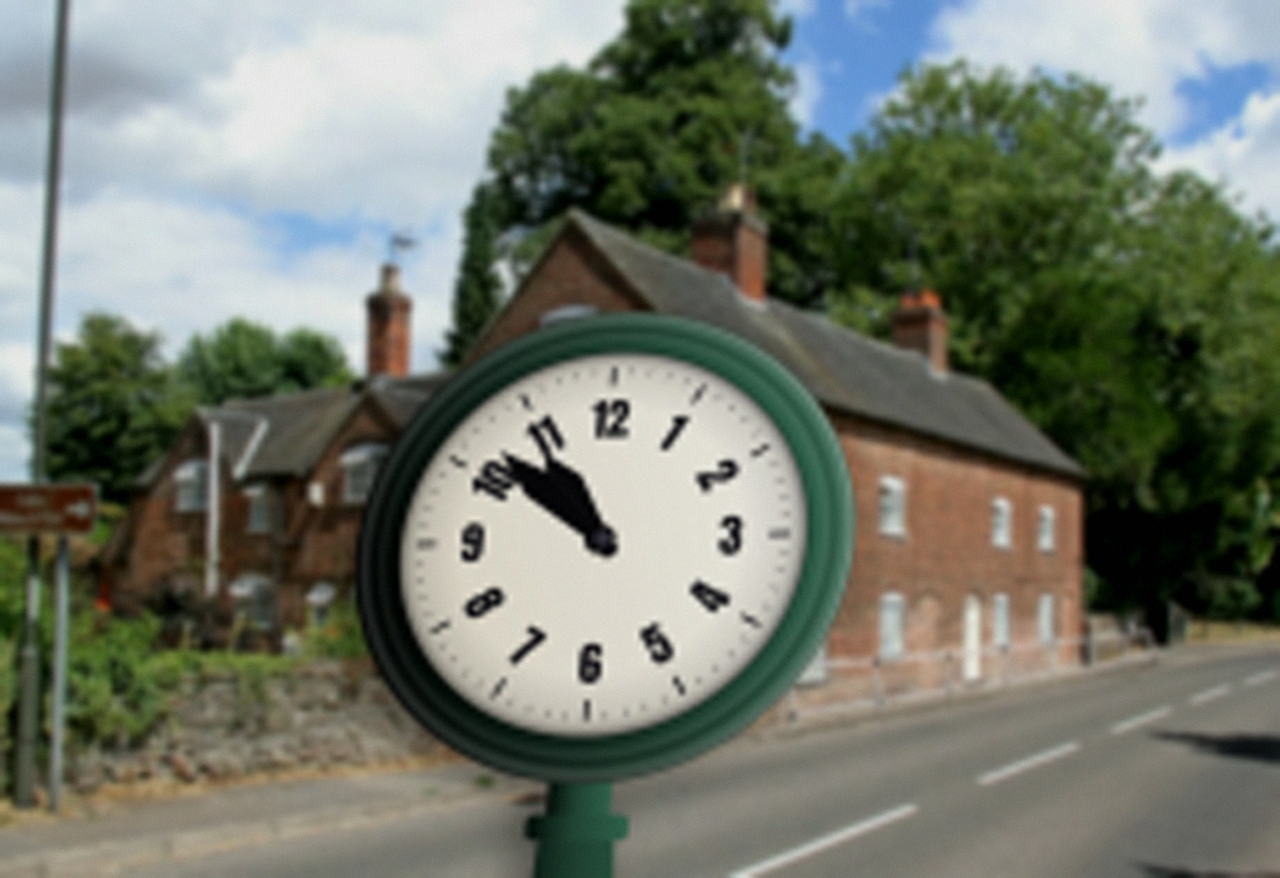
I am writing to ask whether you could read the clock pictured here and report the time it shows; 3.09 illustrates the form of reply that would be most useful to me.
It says 10.52
